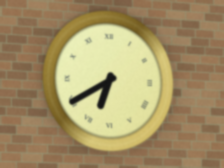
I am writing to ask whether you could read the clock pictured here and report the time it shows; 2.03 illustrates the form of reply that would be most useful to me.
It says 6.40
